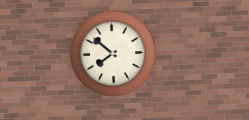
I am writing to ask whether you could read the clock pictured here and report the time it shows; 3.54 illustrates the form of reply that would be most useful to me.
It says 7.52
